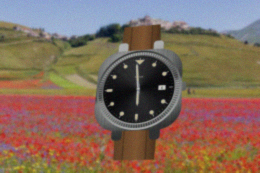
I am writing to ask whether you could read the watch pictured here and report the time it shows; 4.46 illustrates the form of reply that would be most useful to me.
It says 5.59
